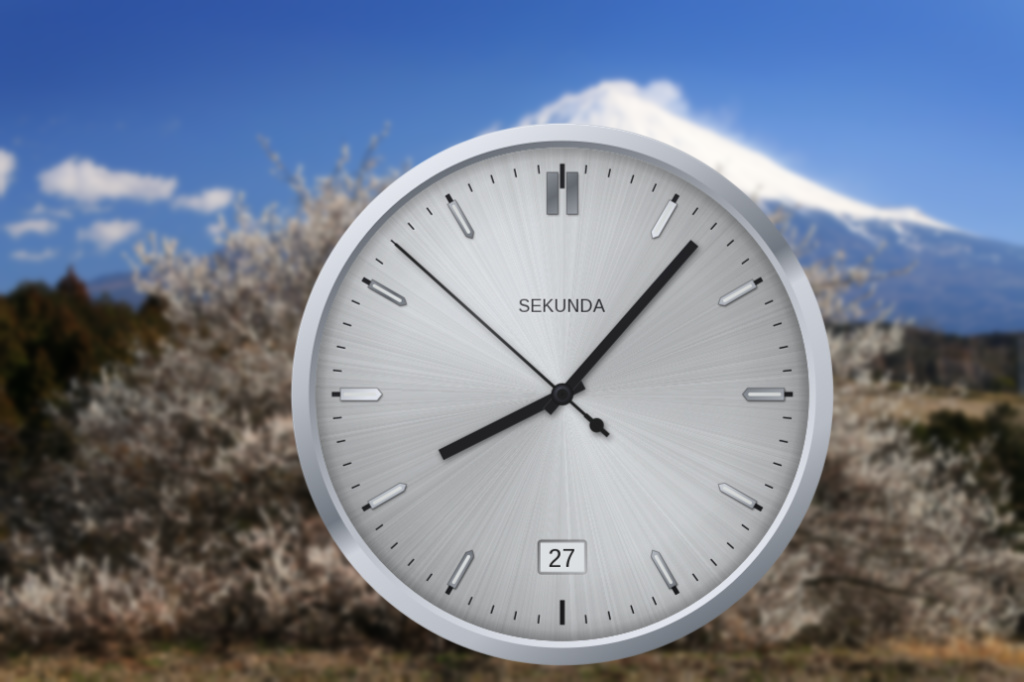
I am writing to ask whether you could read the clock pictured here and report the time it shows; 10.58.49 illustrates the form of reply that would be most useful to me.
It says 8.06.52
